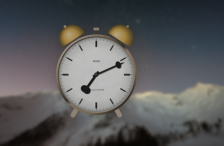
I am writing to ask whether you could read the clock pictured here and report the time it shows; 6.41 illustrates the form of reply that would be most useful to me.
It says 7.11
